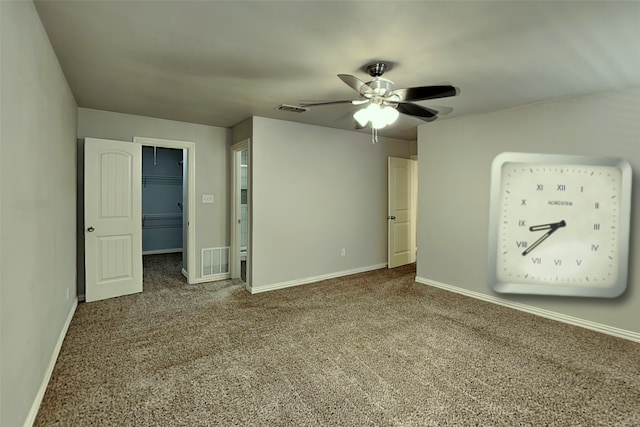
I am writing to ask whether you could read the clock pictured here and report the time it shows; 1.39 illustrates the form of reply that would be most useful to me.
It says 8.38
